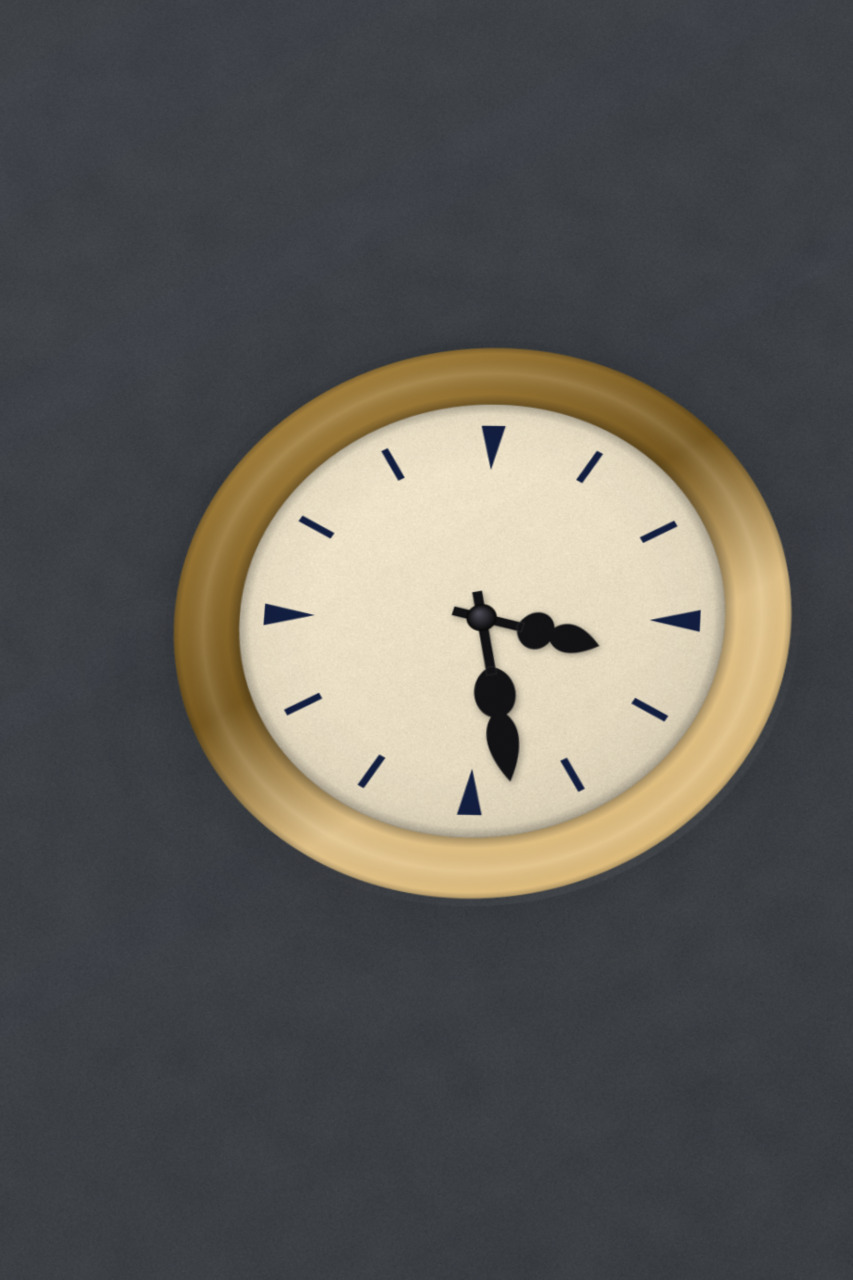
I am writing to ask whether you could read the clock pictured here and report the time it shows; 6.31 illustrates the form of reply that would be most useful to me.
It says 3.28
